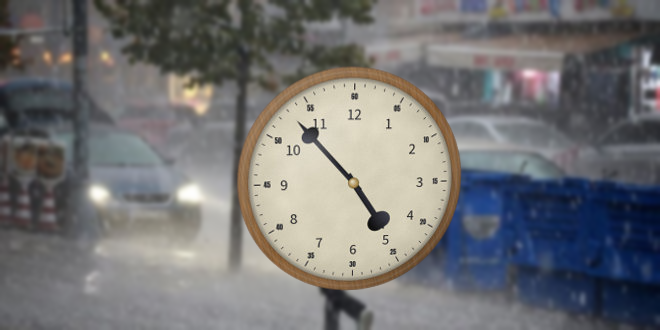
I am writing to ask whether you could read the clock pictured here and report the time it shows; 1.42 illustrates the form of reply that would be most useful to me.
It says 4.53
